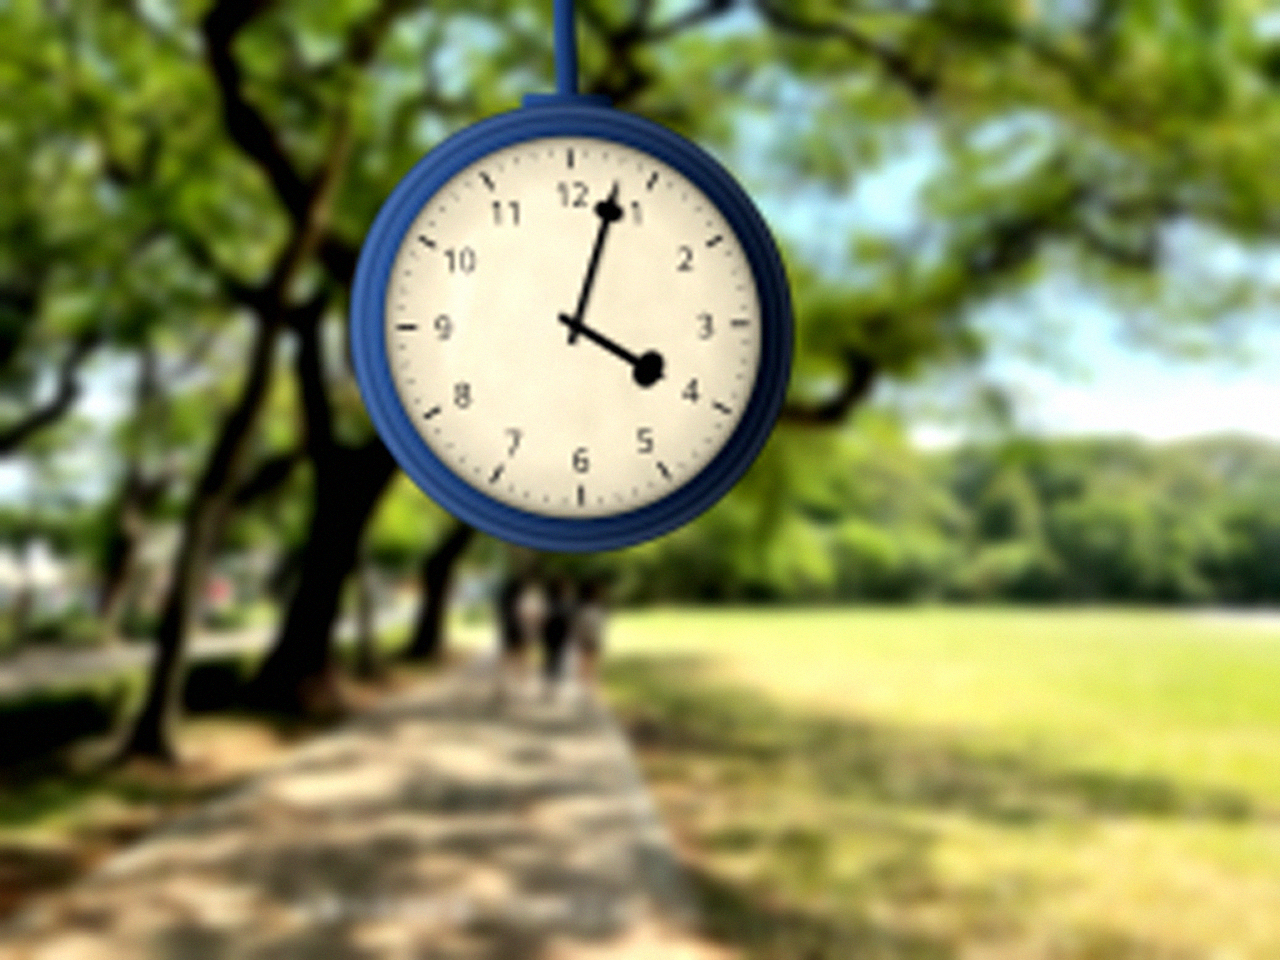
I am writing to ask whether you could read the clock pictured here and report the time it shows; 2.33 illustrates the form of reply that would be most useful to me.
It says 4.03
